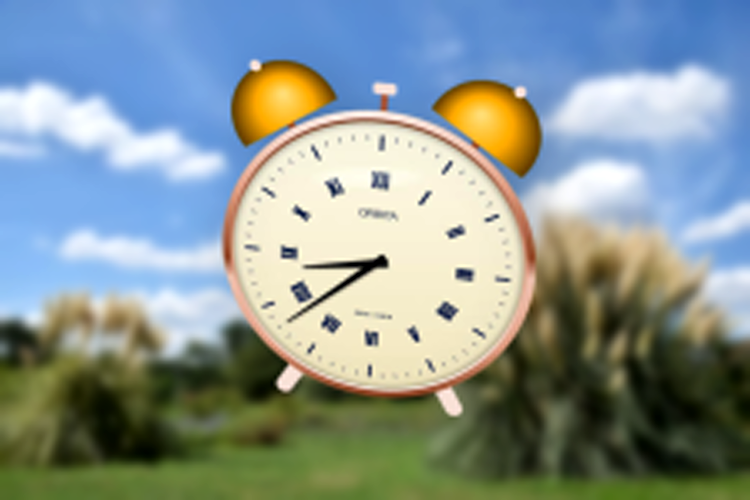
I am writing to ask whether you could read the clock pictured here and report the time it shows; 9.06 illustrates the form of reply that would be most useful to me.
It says 8.38
